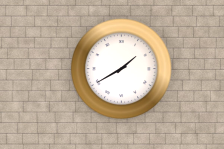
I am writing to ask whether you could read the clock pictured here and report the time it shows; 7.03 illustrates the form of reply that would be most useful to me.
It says 1.40
